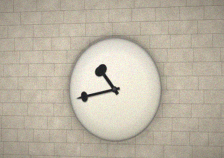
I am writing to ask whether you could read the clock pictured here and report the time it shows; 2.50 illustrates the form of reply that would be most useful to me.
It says 10.43
